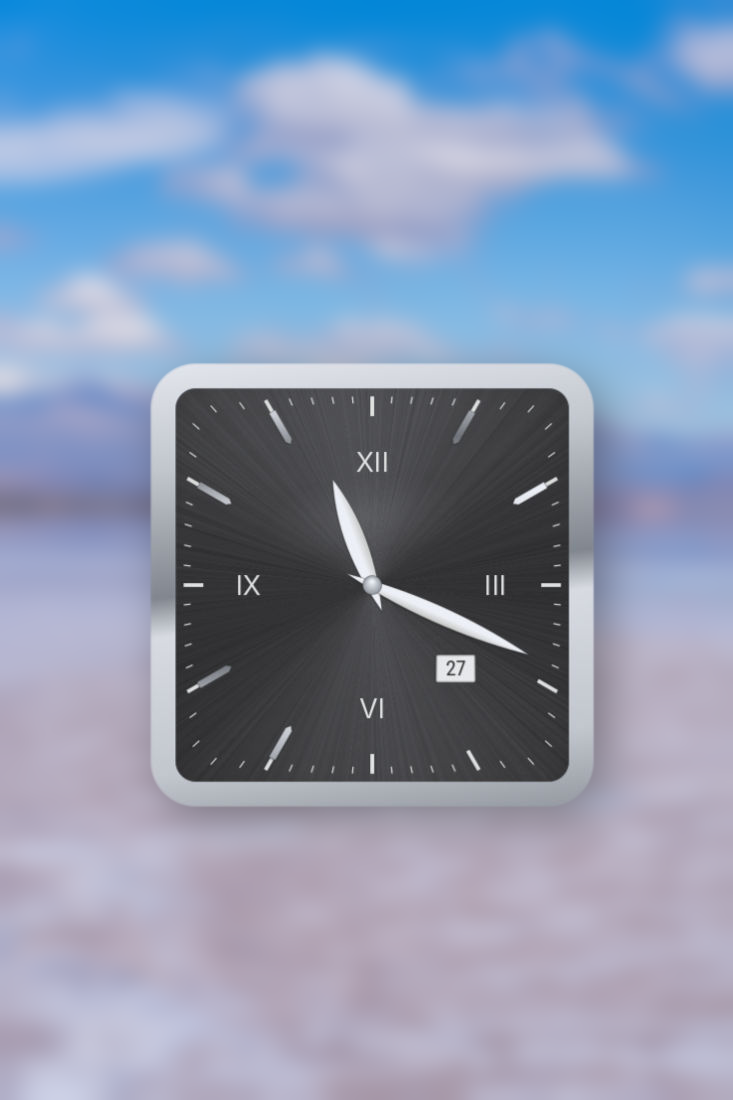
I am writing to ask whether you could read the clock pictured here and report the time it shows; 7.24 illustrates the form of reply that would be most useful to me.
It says 11.19
